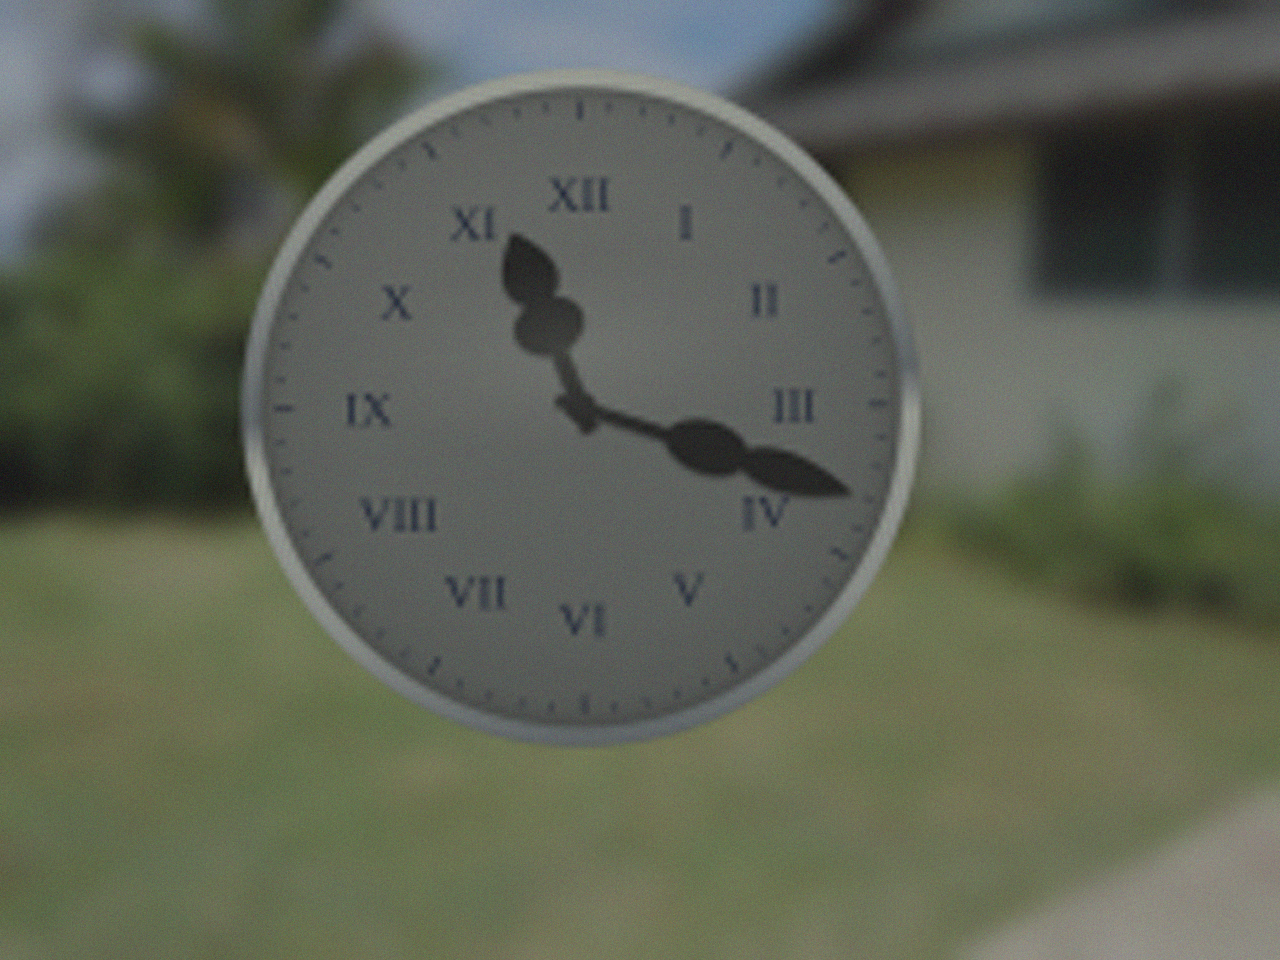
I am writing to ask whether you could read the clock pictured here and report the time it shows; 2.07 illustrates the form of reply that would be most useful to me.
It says 11.18
